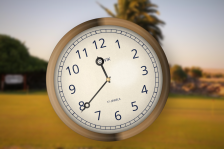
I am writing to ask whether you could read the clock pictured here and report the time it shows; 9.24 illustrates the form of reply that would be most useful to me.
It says 11.39
